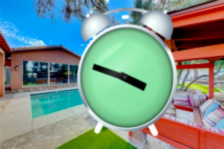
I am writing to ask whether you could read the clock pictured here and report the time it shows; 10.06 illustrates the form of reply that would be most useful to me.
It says 3.48
